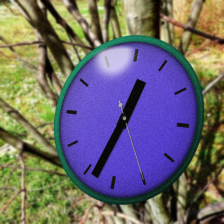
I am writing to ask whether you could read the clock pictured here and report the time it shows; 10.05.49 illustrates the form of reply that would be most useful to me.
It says 12.33.25
